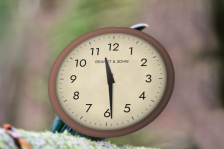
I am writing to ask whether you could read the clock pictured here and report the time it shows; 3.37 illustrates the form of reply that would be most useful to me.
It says 11.29
